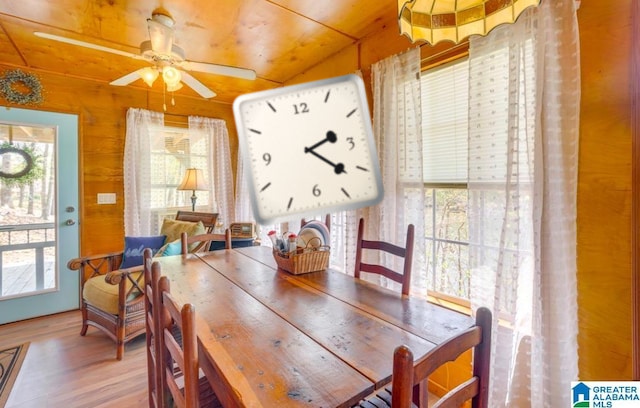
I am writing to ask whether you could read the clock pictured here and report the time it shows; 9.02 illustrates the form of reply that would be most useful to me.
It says 2.22
